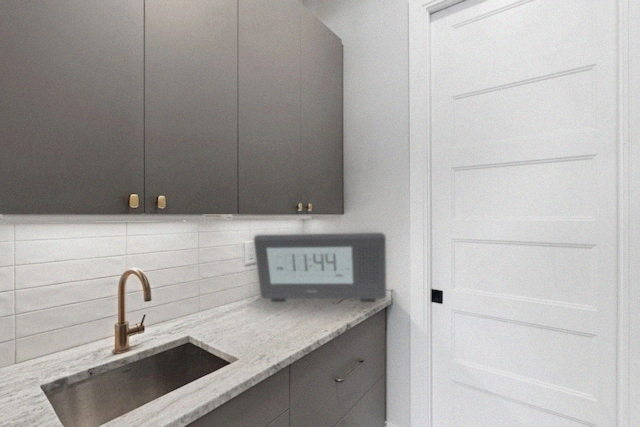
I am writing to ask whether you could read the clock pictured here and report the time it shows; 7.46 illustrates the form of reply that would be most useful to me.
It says 11.44
